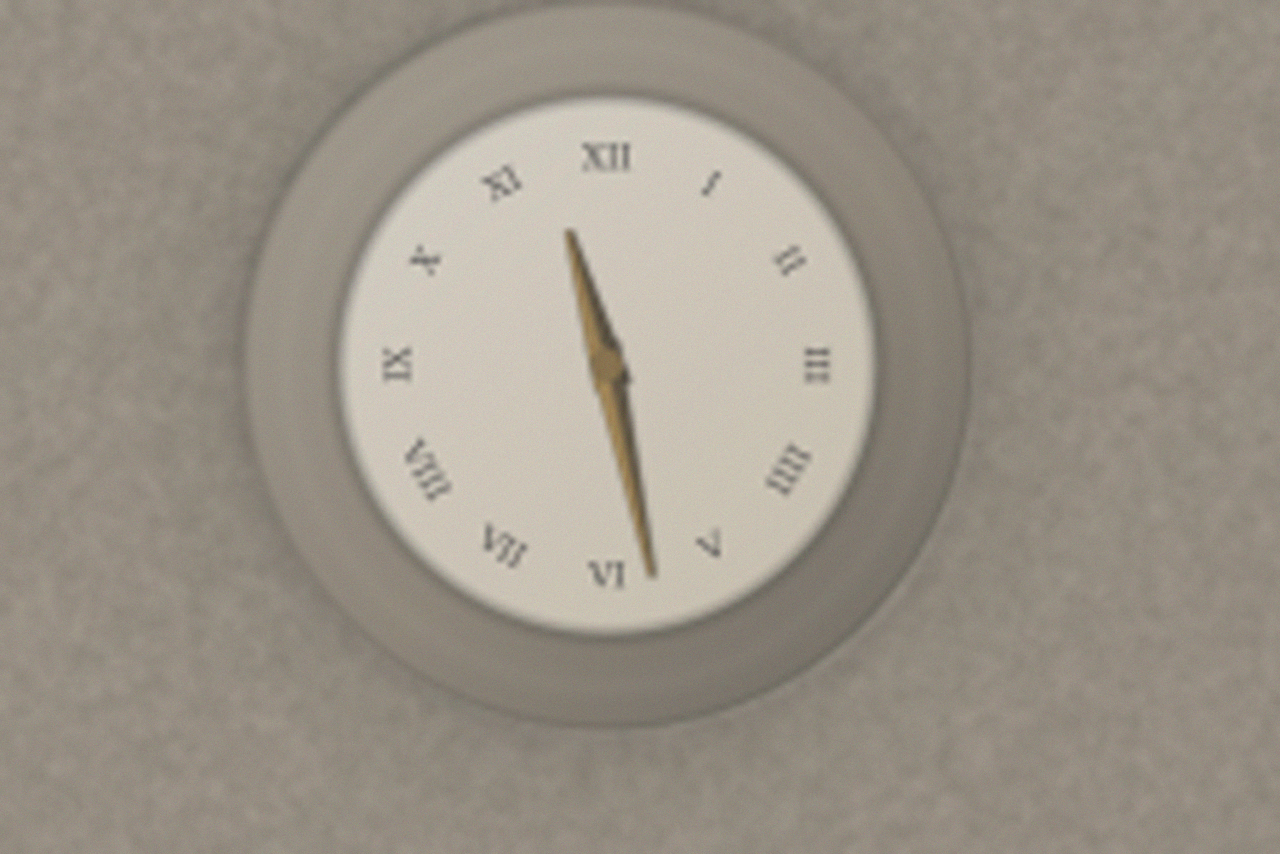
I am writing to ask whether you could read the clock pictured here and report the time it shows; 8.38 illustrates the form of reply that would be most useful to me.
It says 11.28
